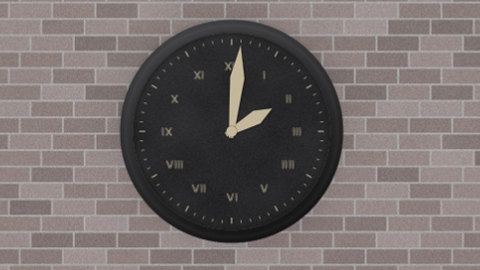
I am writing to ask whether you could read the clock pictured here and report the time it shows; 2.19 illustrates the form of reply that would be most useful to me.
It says 2.01
